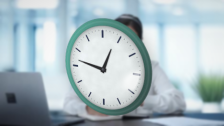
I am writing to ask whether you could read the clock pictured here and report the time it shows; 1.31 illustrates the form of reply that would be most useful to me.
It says 12.47
